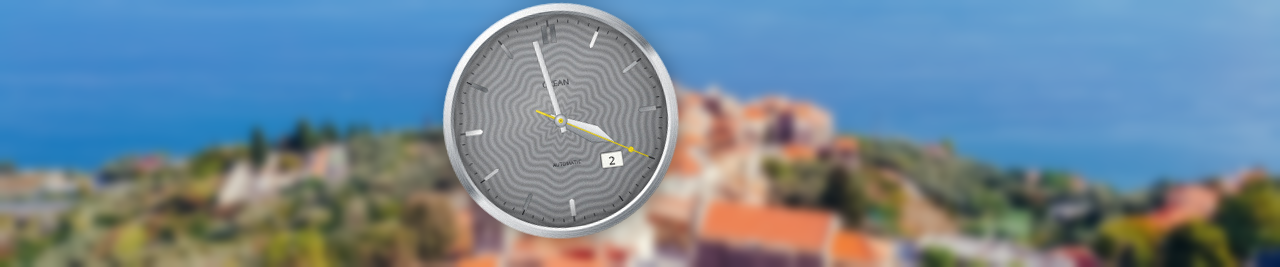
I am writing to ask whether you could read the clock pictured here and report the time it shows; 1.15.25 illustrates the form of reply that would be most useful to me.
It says 3.58.20
